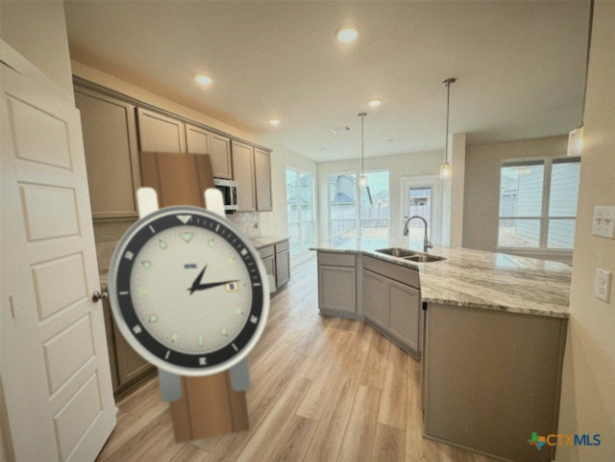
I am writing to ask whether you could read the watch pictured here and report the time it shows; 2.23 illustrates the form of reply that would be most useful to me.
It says 1.14
